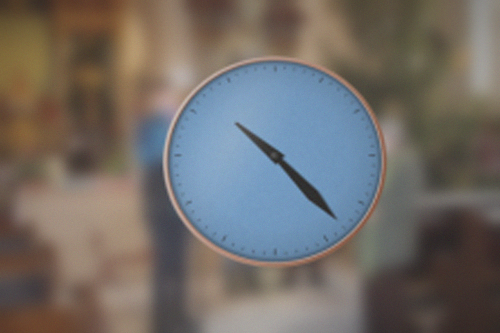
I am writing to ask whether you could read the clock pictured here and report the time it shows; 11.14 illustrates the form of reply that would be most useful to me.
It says 10.23
